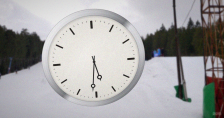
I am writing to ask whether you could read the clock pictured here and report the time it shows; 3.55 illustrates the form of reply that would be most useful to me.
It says 5.31
